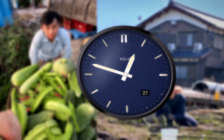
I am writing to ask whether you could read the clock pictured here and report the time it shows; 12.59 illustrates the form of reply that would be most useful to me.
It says 12.48
